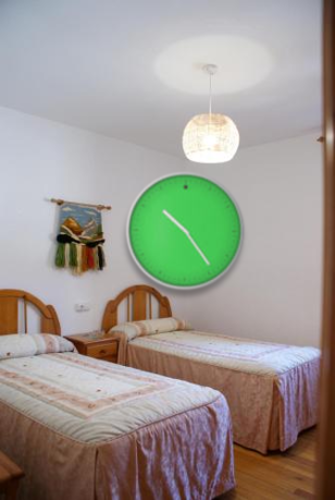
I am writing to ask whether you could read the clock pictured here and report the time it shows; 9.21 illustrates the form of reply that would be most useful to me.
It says 10.24
